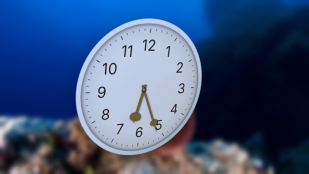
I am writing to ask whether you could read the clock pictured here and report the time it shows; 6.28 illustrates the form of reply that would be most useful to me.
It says 6.26
